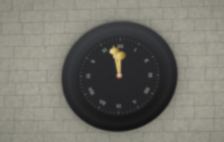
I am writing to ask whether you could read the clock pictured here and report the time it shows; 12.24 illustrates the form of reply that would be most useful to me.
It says 11.58
